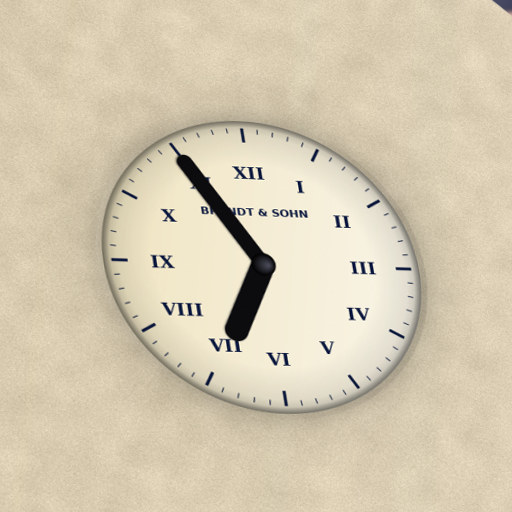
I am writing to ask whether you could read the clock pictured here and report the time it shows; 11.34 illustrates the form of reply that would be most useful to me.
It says 6.55
